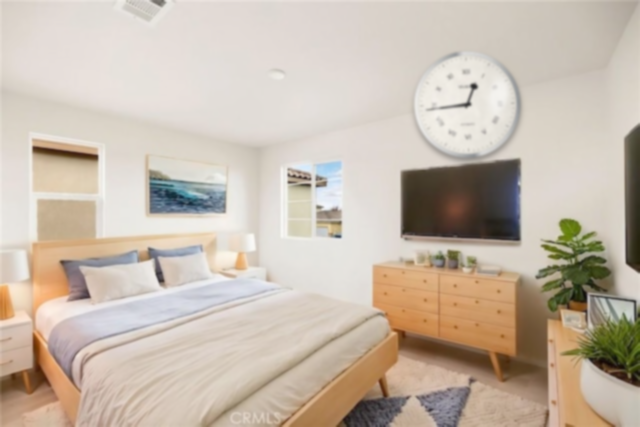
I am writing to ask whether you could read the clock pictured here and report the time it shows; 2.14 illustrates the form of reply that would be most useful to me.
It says 12.44
